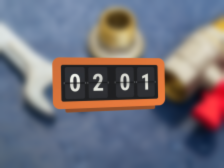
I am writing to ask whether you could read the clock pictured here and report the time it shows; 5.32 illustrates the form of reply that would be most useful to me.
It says 2.01
